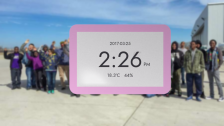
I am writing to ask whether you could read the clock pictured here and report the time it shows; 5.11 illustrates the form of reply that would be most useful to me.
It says 2.26
